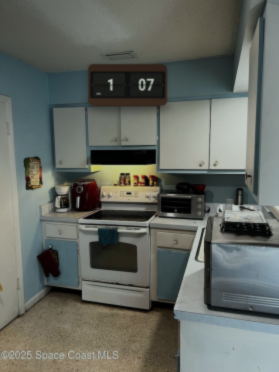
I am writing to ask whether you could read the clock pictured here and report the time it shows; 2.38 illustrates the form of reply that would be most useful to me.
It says 1.07
